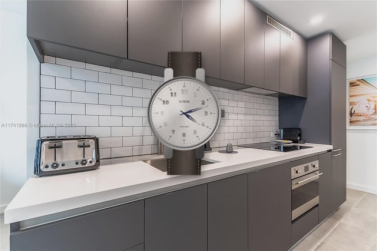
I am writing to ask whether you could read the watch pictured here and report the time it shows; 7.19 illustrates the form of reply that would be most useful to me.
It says 4.12
